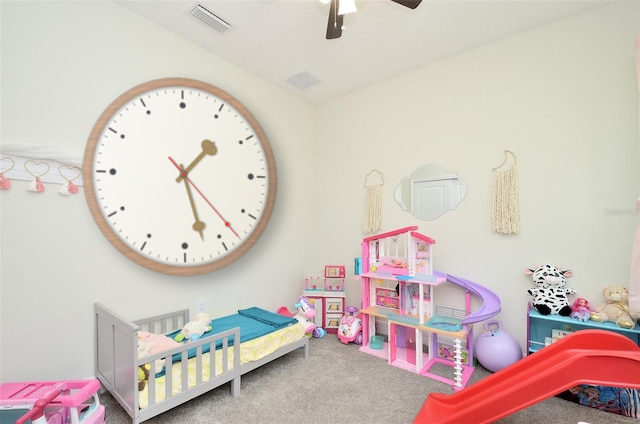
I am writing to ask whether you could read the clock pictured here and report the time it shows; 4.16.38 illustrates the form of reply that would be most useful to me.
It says 1.27.23
